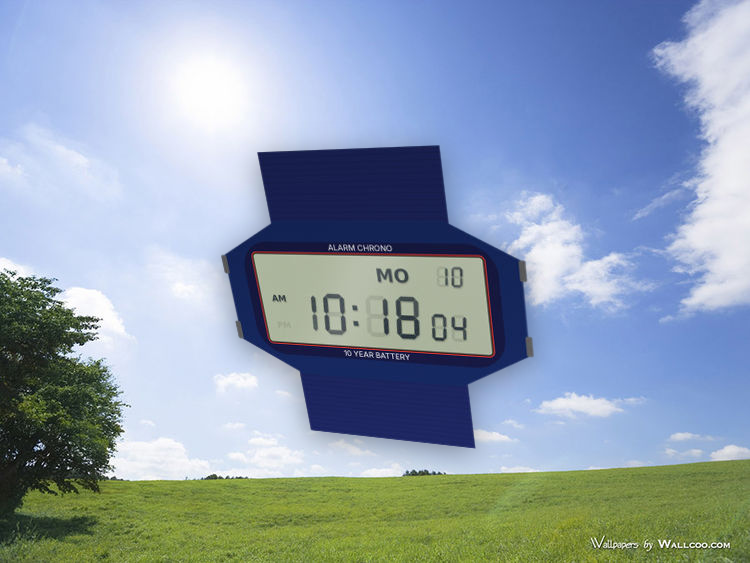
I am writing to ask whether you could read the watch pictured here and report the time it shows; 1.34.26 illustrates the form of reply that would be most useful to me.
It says 10.18.04
